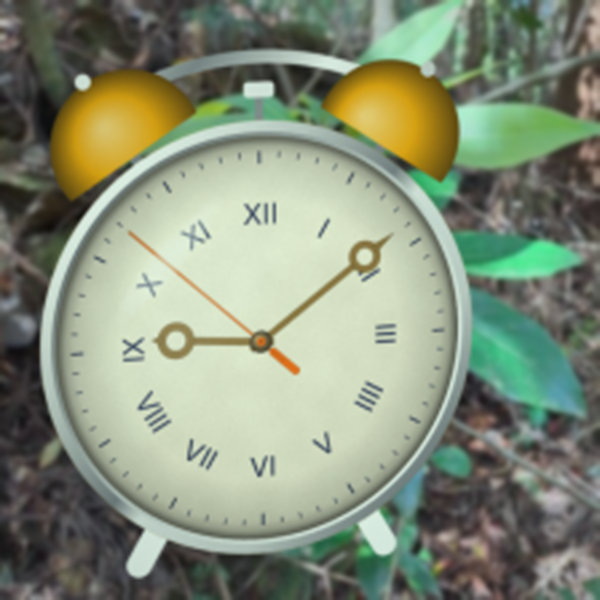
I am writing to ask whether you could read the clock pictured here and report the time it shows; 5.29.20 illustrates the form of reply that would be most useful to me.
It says 9.08.52
